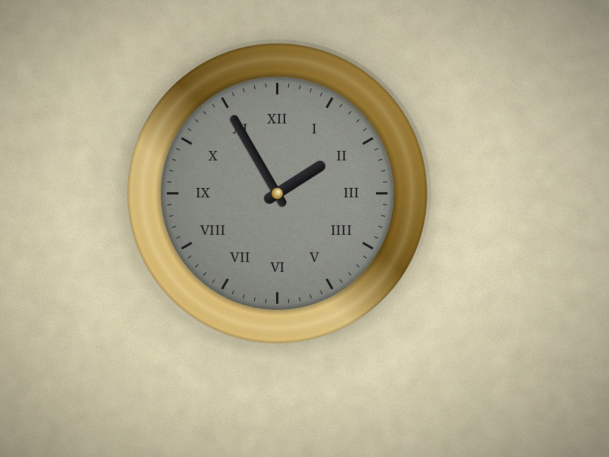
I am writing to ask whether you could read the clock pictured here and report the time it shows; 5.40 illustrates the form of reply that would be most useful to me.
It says 1.55
